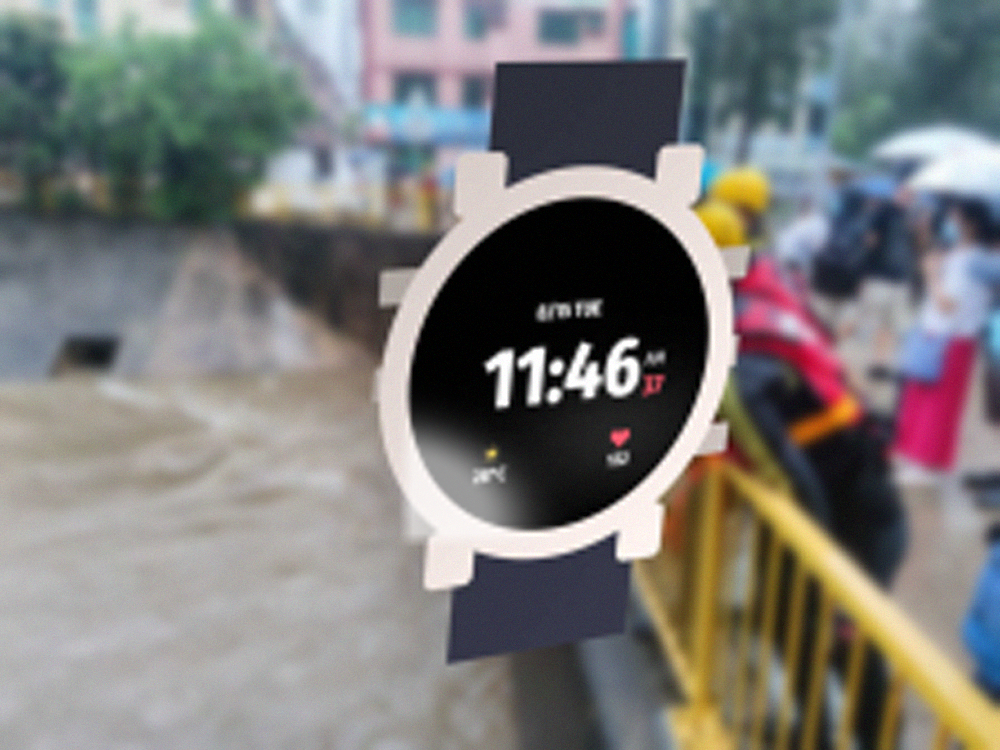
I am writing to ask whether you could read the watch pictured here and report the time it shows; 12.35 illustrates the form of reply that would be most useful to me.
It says 11.46
